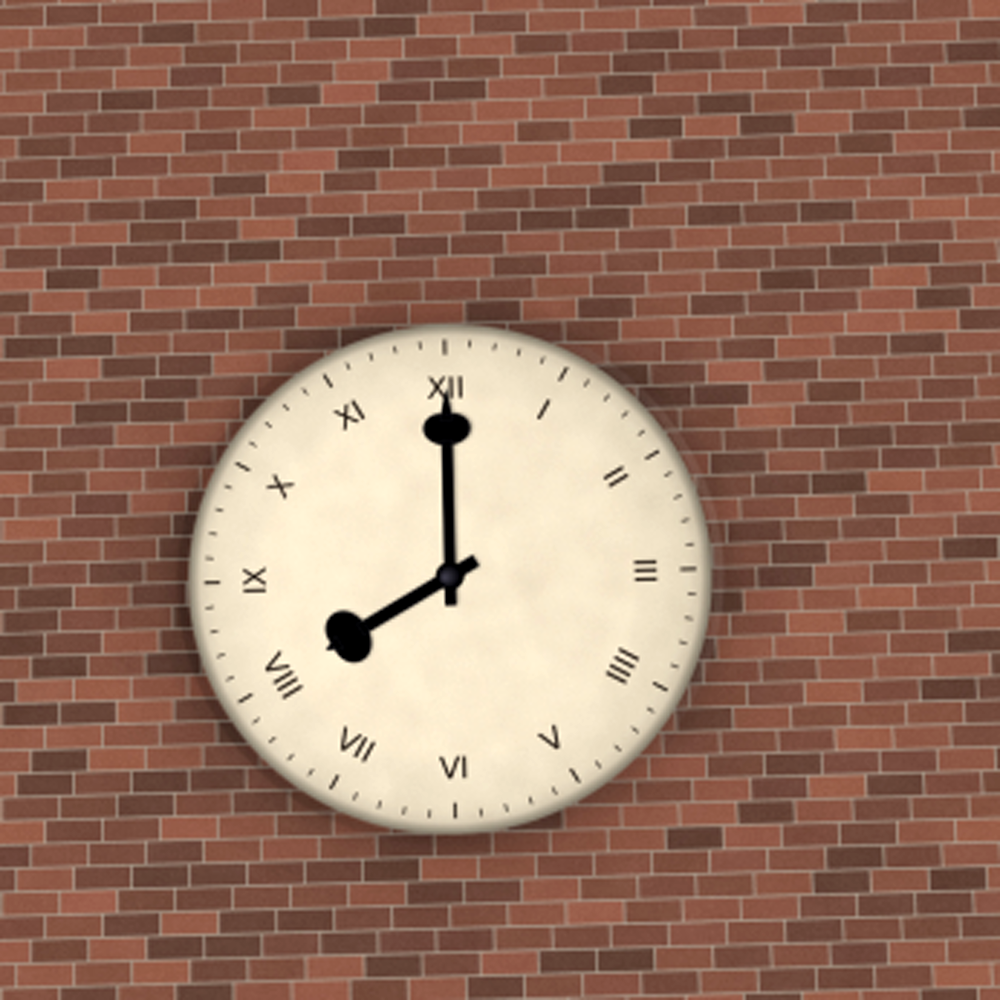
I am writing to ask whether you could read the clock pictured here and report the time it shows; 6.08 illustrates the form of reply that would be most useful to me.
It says 8.00
